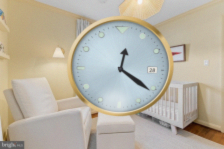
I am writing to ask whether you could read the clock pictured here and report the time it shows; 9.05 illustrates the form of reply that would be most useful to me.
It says 12.21
